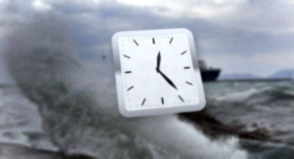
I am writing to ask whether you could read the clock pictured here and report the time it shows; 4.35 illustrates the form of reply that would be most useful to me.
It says 12.24
